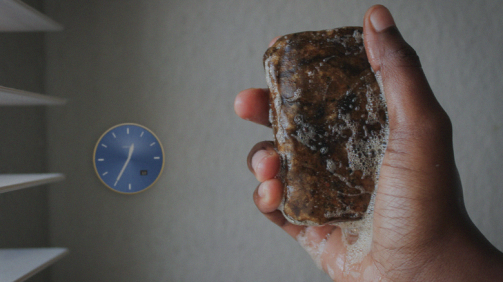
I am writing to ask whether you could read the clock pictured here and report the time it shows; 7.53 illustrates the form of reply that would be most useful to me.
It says 12.35
